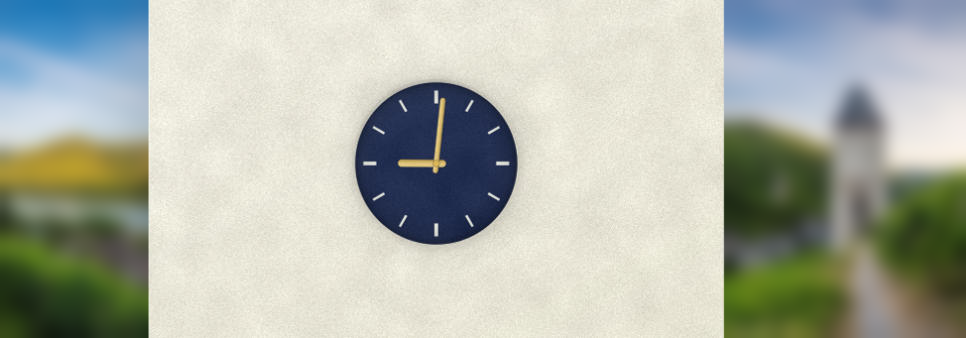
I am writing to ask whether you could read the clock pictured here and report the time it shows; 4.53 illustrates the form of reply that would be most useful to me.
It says 9.01
